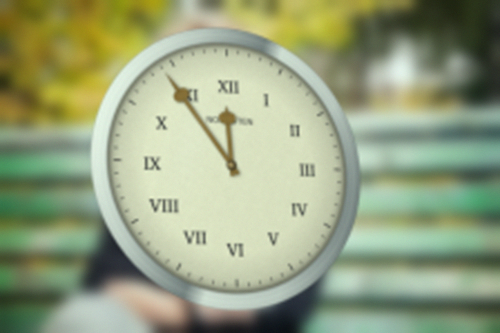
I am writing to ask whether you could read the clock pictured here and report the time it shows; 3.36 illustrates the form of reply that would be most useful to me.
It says 11.54
